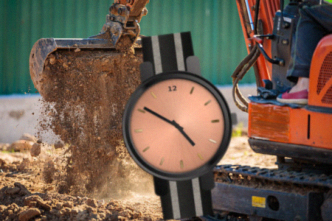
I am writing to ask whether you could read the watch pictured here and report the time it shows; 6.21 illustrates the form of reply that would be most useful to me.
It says 4.51
